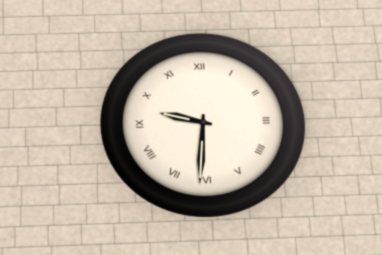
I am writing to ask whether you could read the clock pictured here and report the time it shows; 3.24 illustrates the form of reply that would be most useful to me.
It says 9.31
